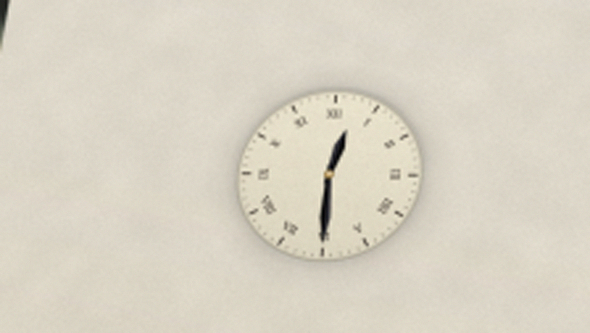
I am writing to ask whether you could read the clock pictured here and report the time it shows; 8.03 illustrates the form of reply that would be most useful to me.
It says 12.30
